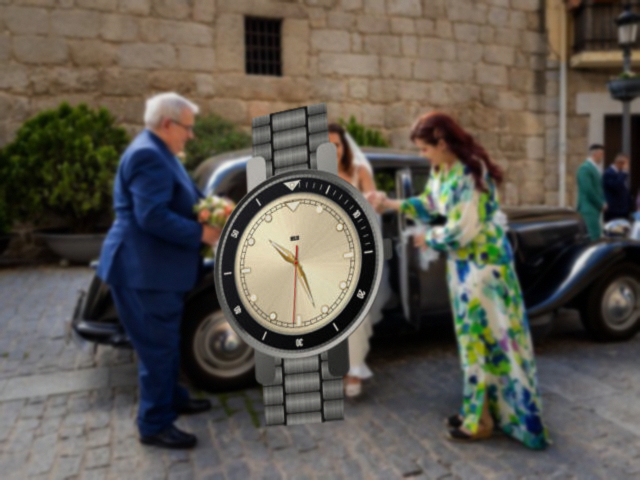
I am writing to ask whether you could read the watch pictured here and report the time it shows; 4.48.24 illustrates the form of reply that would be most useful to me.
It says 10.26.31
